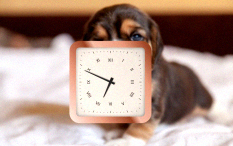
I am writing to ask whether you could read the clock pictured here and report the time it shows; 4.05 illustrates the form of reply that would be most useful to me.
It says 6.49
